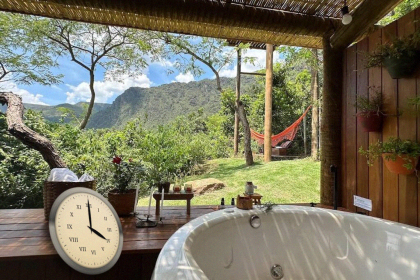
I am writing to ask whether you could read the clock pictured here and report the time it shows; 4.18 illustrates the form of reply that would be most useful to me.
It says 4.00
